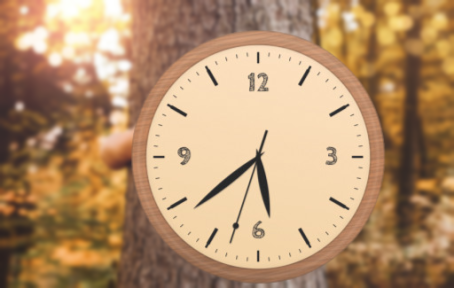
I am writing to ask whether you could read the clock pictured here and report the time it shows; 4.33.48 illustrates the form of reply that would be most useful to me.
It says 5.38.33
